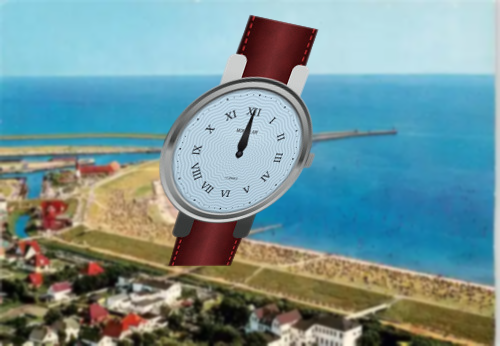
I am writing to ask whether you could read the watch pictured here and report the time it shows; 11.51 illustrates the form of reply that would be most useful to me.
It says 12.00
